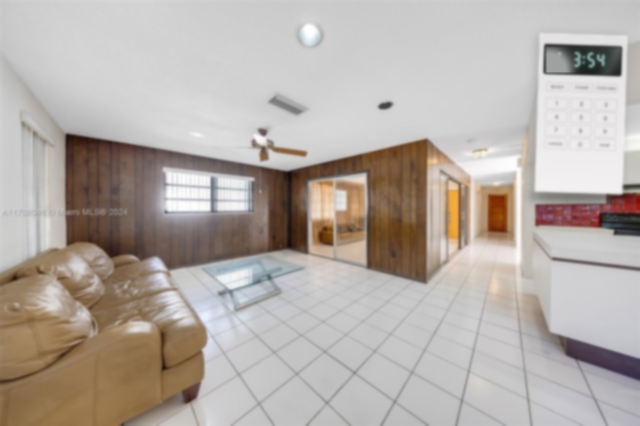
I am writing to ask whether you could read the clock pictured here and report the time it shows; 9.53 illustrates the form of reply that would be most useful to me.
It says 3.54
